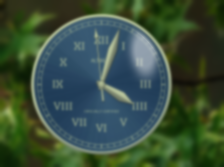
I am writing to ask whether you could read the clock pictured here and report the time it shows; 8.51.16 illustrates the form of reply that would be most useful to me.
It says 4.02.59
